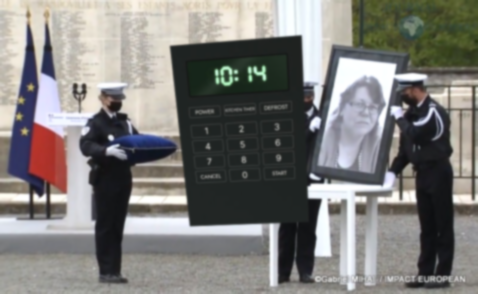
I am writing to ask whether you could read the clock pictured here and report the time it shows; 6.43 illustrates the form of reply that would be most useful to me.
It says 10.14
